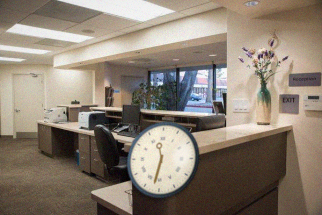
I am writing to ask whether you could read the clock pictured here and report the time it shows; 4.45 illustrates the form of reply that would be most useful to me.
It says 11.32
